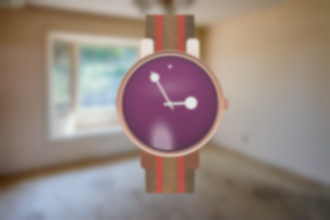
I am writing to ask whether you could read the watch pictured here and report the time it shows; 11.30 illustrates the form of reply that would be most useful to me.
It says 2.55
